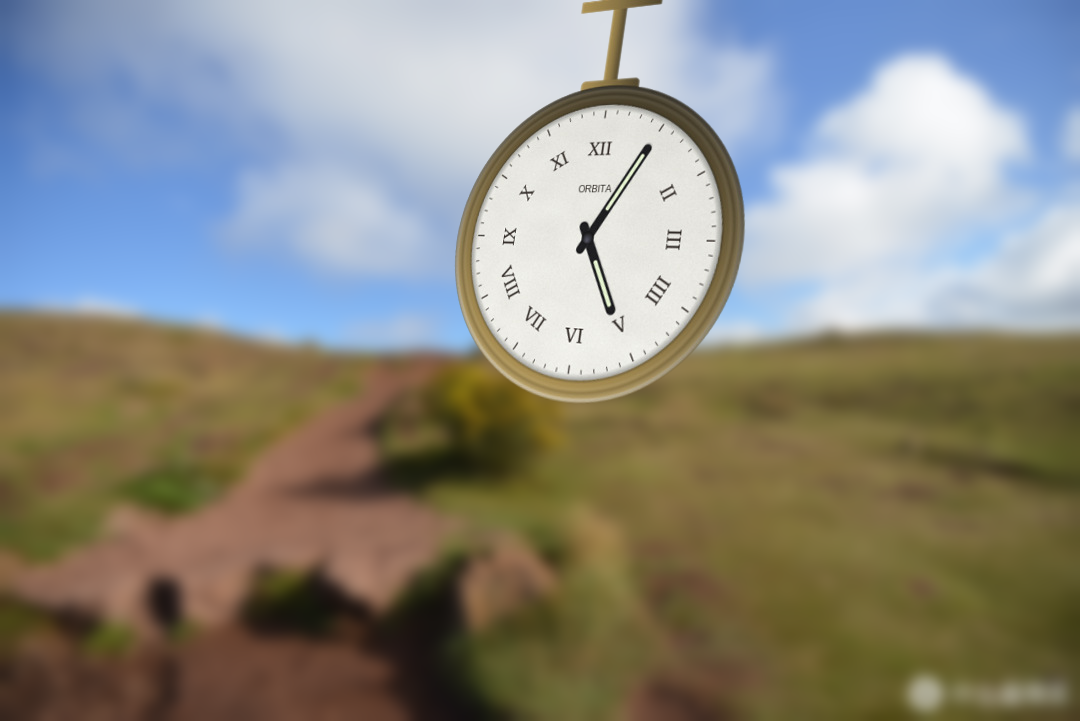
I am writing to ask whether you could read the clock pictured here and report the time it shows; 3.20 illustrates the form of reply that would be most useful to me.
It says 5.05
